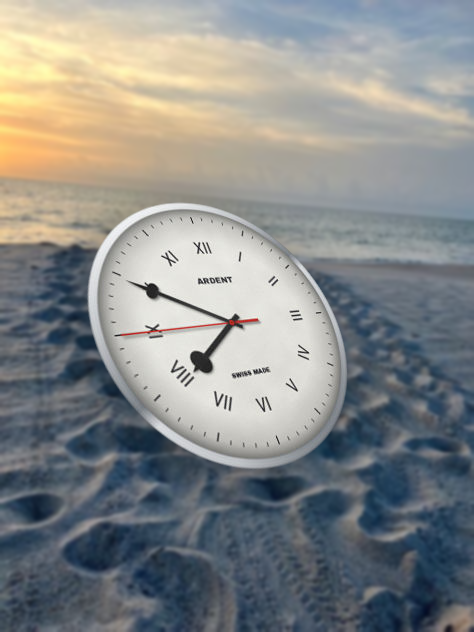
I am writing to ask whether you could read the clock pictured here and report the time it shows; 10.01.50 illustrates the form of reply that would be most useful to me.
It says 7.49.45
